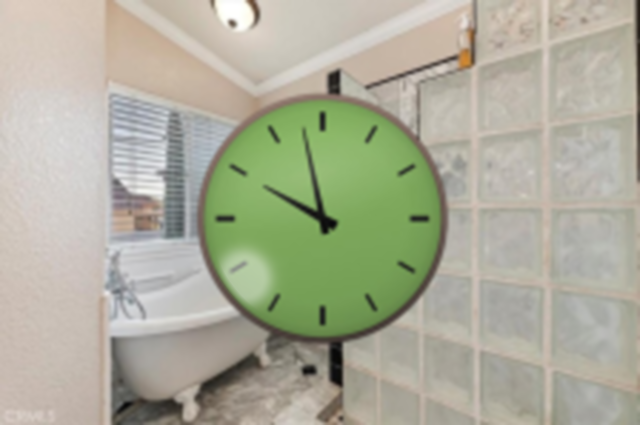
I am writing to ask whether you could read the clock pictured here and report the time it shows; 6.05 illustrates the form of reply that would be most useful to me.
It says 9.58
